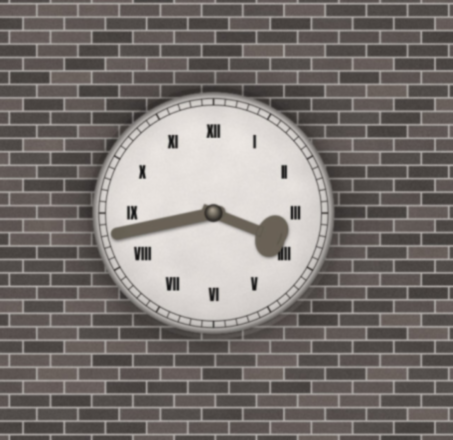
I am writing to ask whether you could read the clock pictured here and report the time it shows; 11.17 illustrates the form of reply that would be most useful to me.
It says 3.43
